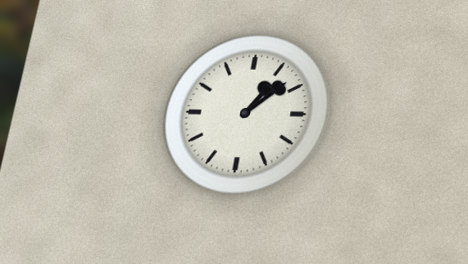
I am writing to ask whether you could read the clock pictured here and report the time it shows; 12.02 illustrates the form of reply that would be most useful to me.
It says 1.08
